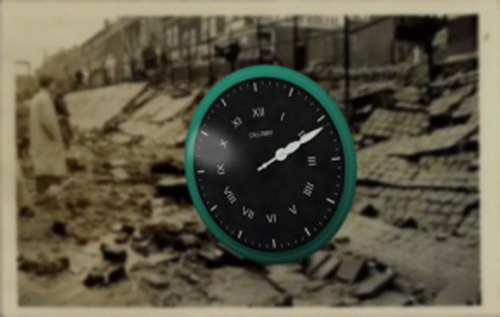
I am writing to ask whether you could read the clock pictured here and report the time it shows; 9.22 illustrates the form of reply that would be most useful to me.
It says 2.11
